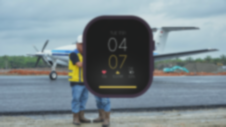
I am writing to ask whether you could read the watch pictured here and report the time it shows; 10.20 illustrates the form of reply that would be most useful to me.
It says 4.07
